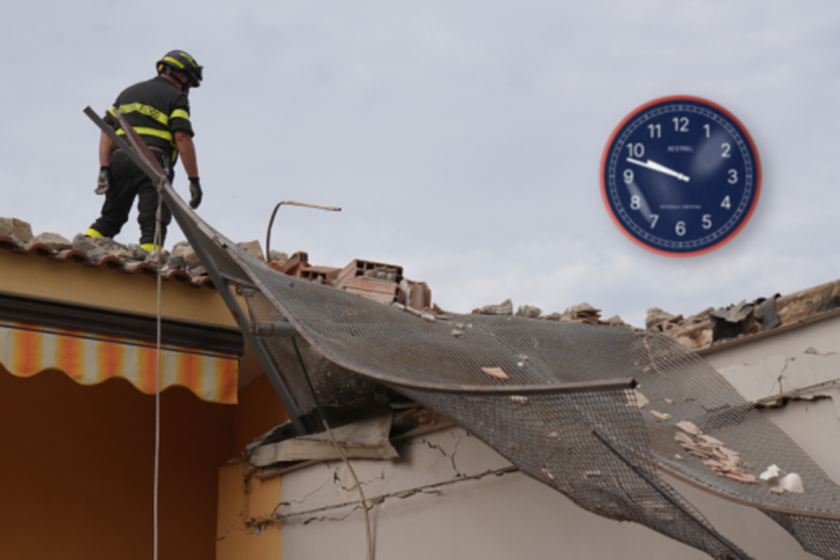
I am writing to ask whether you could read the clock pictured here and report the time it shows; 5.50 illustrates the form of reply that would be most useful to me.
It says 9.48
